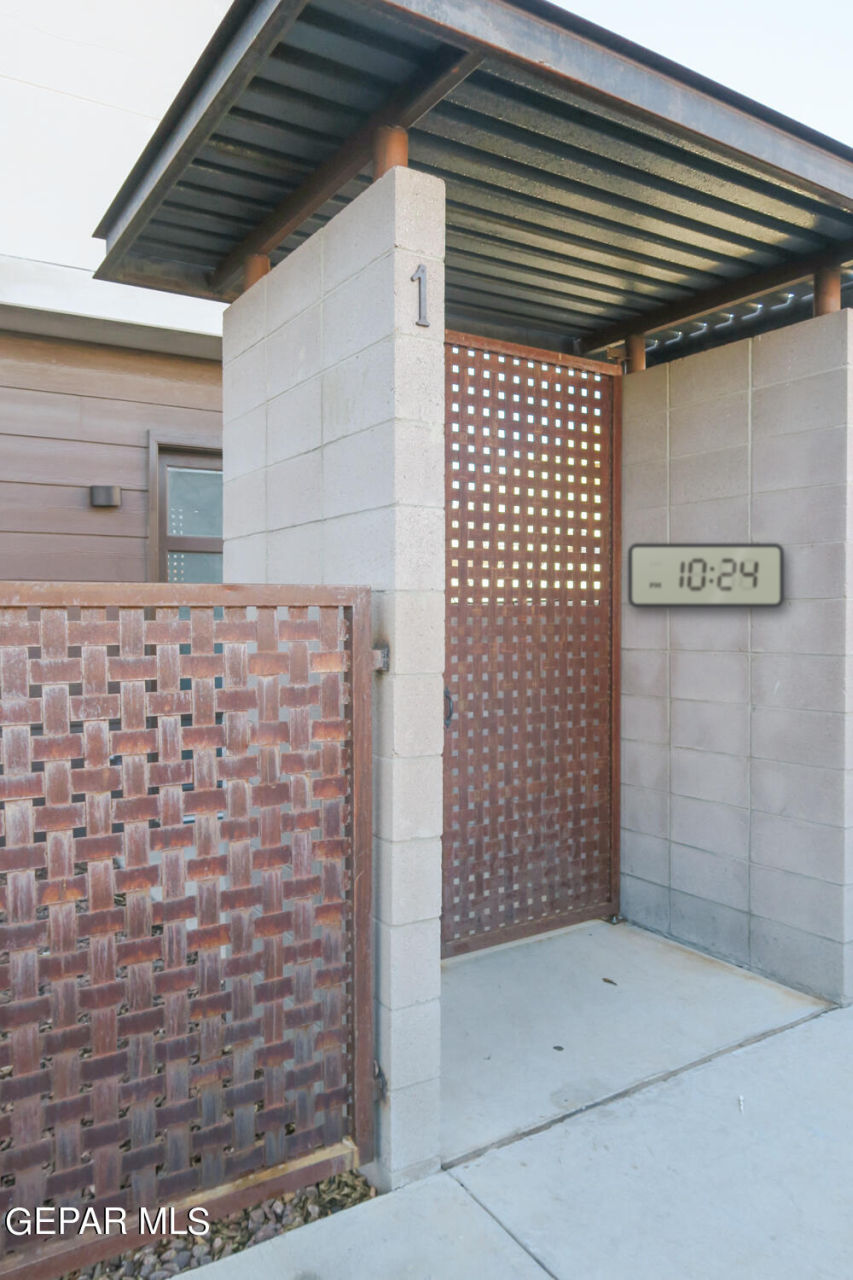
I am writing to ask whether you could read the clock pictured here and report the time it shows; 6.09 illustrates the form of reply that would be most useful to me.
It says 10.24
